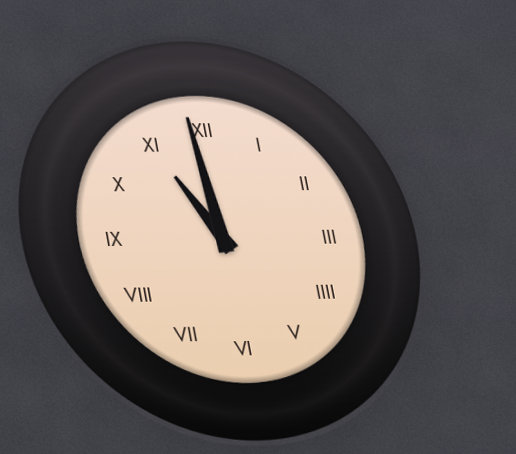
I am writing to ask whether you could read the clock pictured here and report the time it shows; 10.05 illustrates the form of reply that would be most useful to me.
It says 10.59
